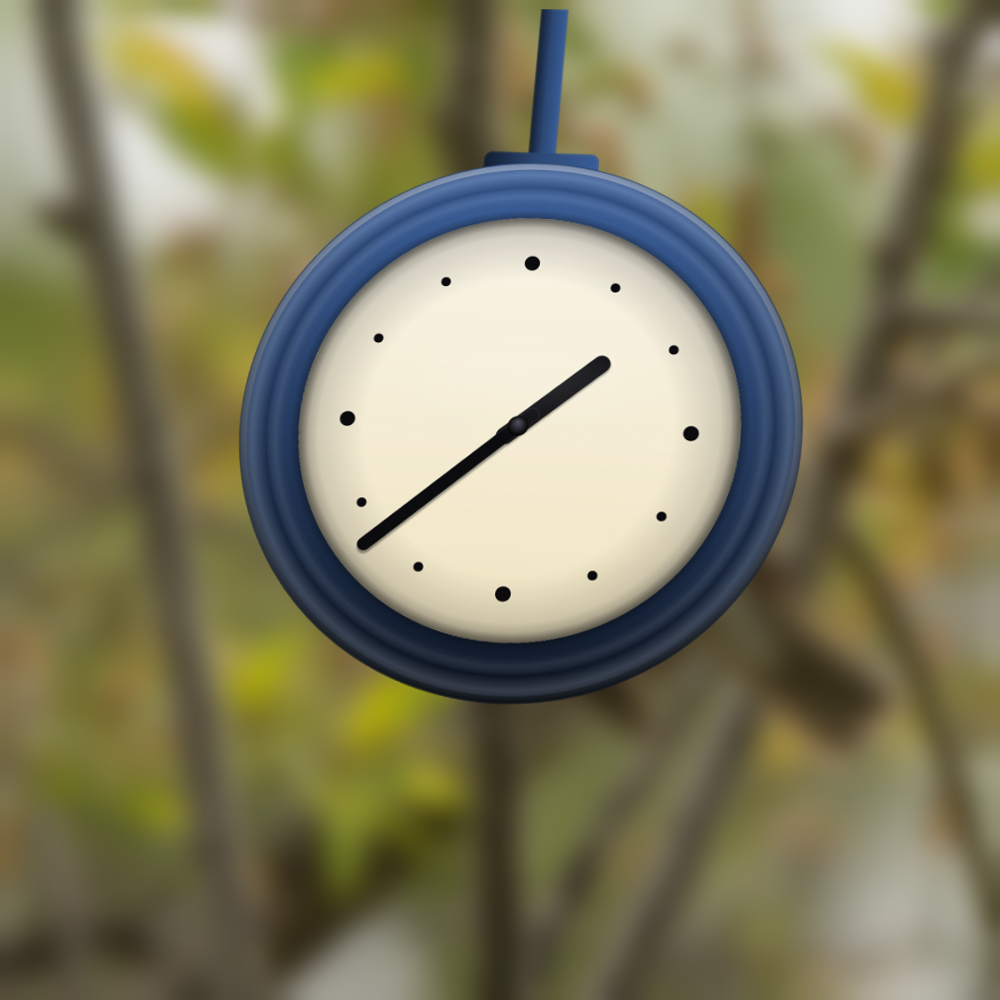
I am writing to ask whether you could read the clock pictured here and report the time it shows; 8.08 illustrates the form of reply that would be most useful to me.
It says 1.38
